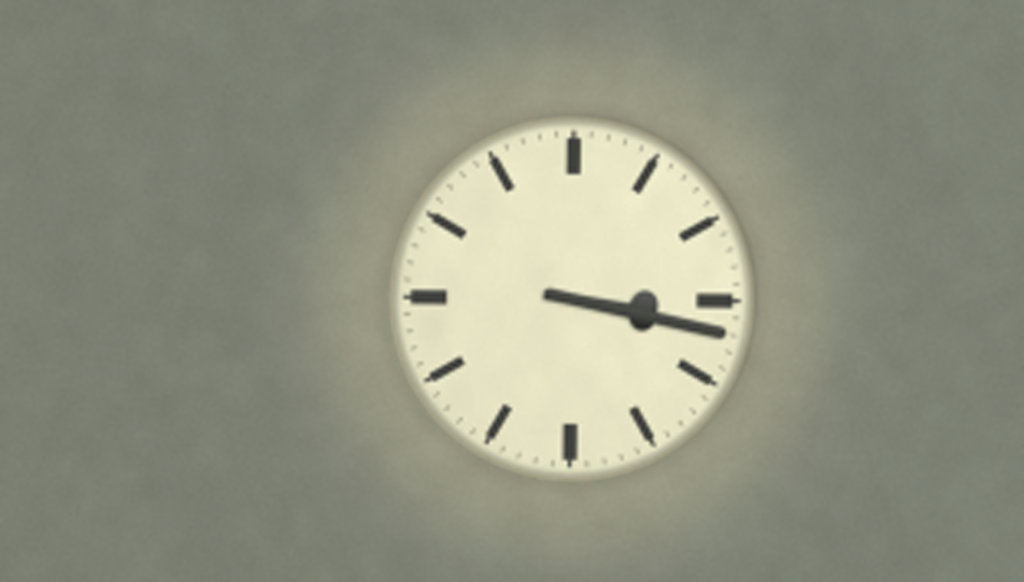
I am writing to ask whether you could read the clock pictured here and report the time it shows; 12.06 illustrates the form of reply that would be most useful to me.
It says 3.17
